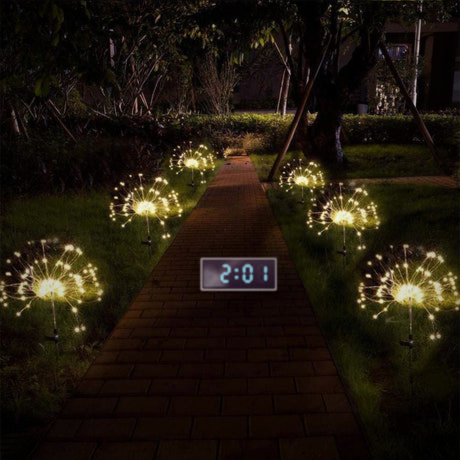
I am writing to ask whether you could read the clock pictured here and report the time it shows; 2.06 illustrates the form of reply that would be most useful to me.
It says 2.01
